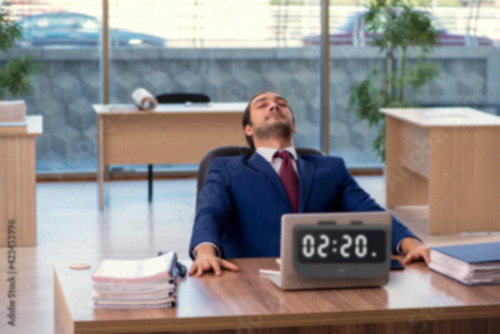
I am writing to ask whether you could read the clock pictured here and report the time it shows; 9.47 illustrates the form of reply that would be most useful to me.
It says 2.20
